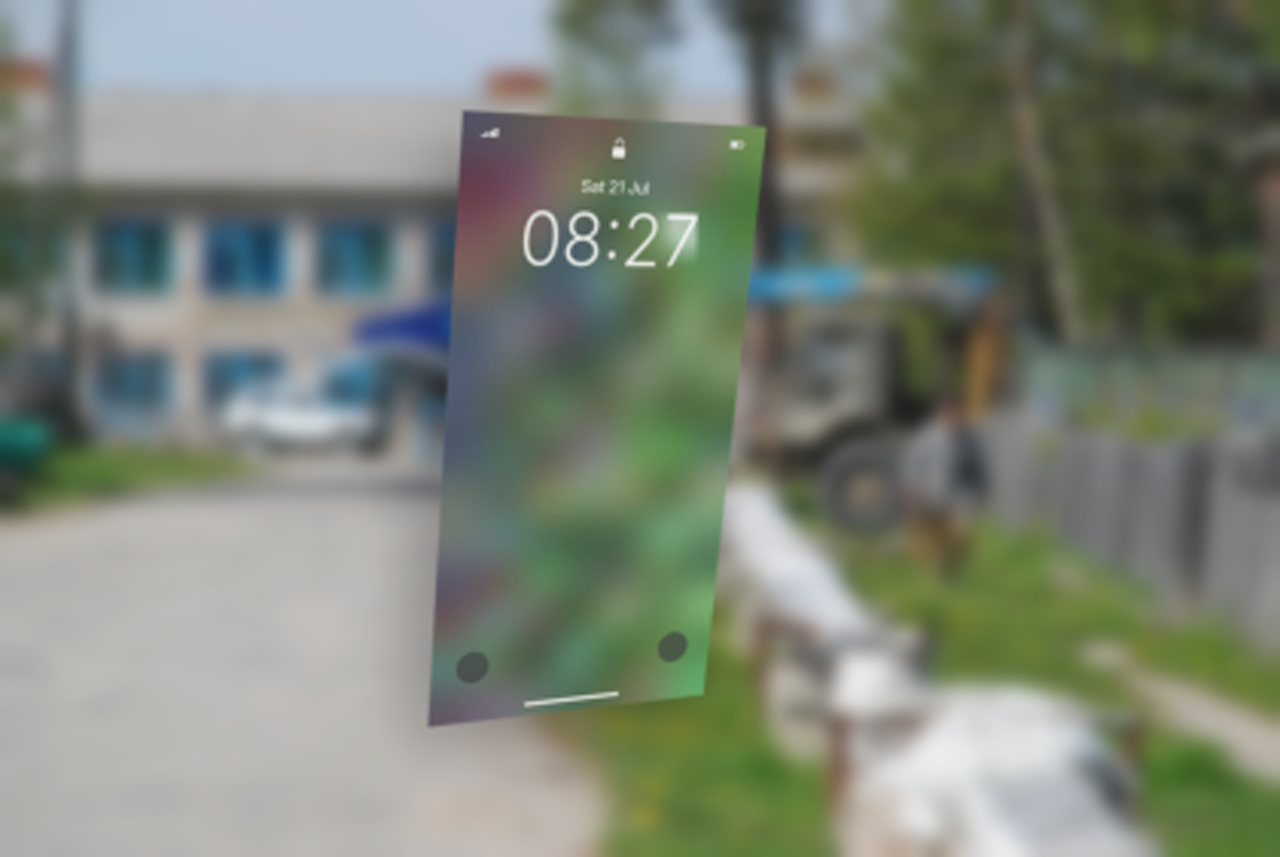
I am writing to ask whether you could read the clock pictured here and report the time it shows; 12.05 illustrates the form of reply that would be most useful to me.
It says 8.27
